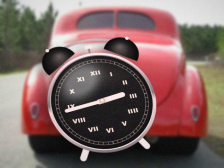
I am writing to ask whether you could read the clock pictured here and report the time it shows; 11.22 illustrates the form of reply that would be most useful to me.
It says 2.44
